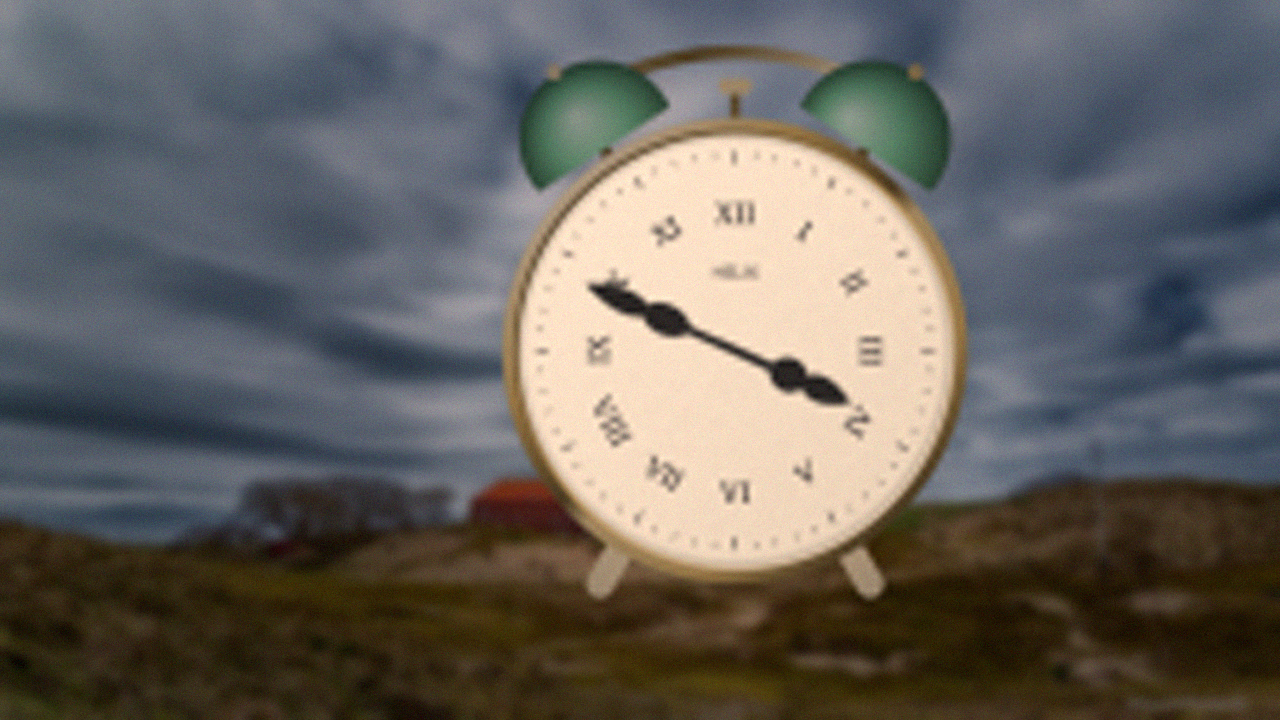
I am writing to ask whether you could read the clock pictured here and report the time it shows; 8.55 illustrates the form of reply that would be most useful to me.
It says 3.49
